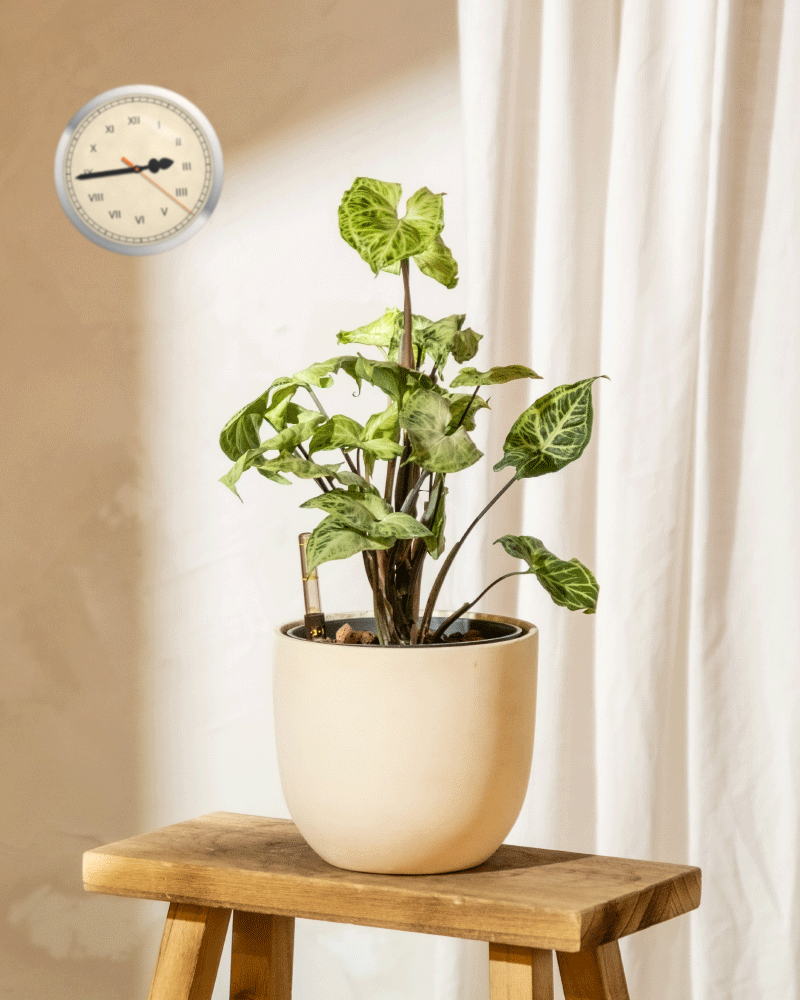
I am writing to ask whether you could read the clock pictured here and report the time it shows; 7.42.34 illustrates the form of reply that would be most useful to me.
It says 2.44.22
